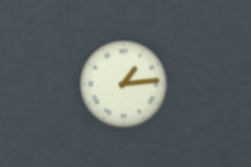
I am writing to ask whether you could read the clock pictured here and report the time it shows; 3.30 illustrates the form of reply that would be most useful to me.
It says 1.14
